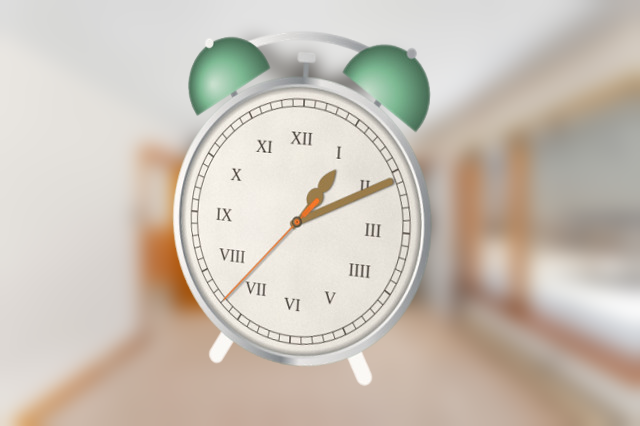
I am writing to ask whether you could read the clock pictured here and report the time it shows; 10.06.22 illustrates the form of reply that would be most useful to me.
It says 1.10.37
